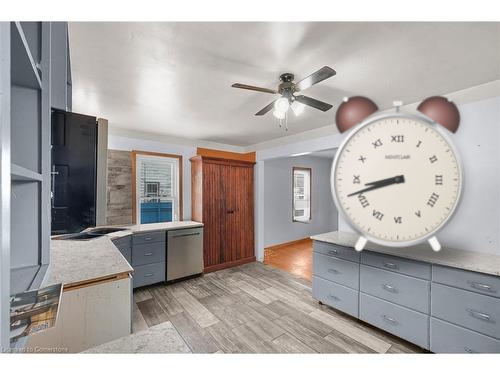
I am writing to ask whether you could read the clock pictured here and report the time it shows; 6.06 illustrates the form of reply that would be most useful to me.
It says 8.42
